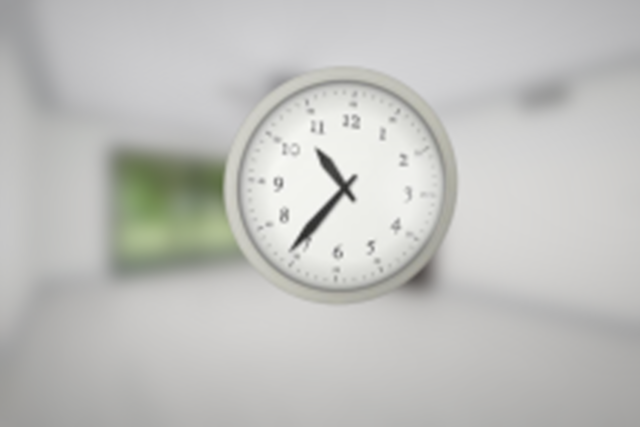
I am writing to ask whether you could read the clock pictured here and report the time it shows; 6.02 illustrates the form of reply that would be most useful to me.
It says 10.36
